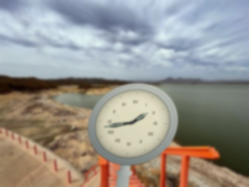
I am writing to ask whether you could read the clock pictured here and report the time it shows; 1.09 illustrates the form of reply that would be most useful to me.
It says 1.43
